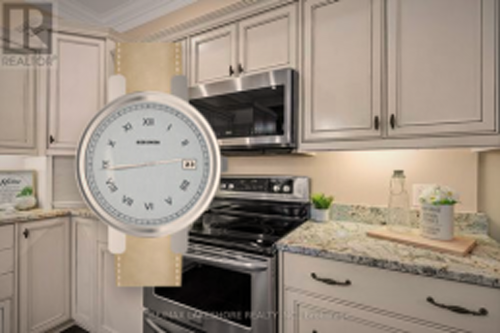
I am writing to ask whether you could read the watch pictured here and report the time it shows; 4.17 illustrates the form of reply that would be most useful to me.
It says 2.44
